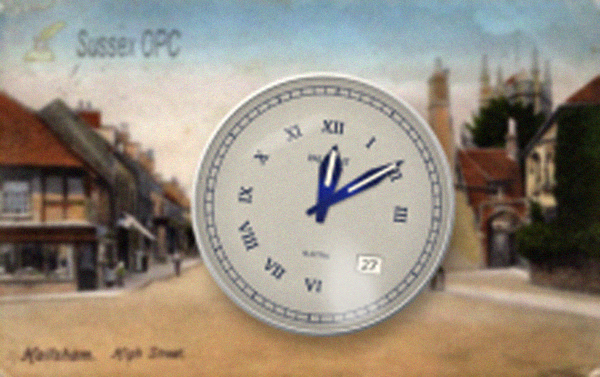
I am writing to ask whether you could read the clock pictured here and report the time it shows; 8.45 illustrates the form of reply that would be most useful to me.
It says 12.09
